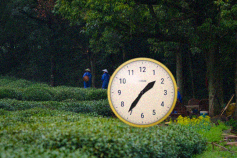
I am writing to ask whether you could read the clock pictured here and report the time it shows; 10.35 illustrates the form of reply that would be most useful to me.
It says 1.36
